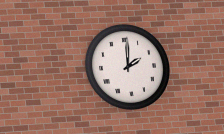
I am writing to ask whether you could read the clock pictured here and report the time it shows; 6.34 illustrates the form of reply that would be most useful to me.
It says 2.01
